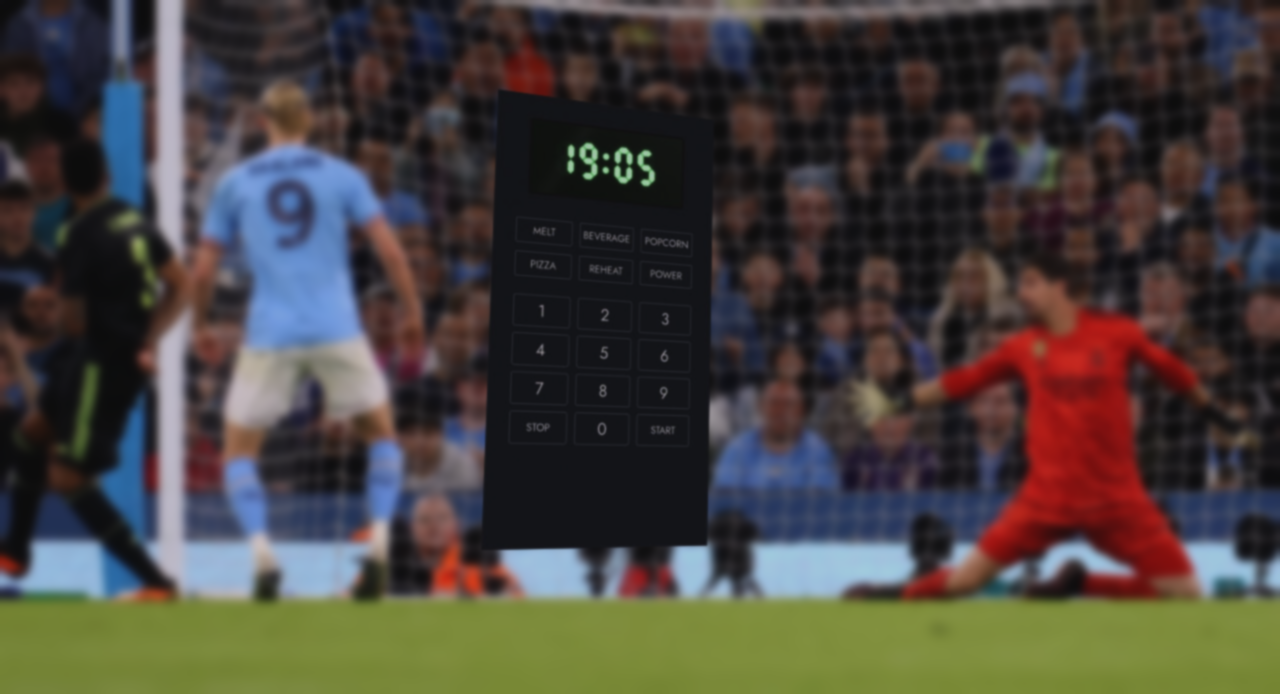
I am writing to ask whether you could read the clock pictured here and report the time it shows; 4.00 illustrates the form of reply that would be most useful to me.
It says 19.05
